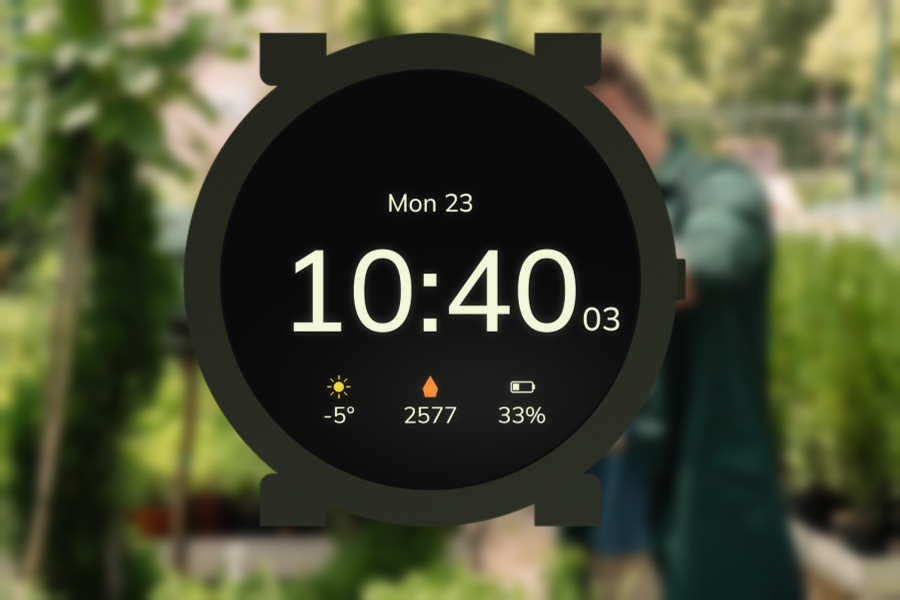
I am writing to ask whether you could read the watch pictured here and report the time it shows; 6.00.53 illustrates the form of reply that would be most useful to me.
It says 10.40.03
